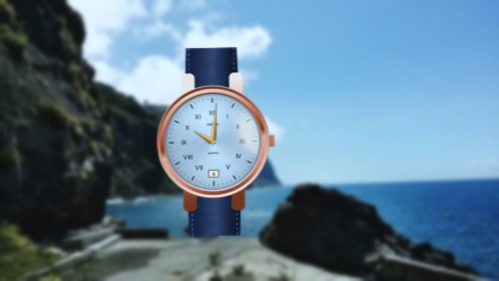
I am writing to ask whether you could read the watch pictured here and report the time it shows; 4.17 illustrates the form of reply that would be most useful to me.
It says 10.01
